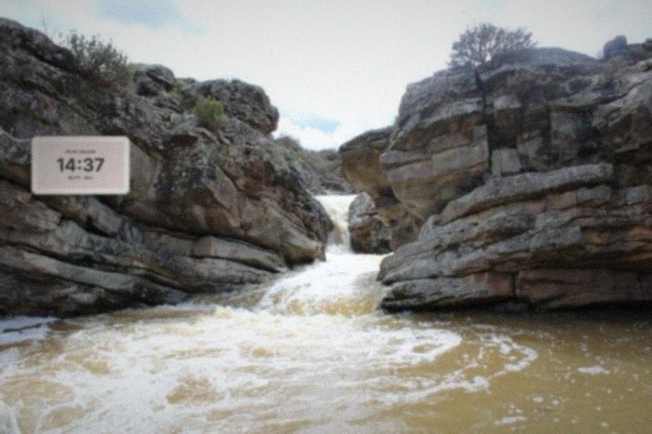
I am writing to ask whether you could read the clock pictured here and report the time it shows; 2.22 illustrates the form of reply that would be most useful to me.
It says 14.37
